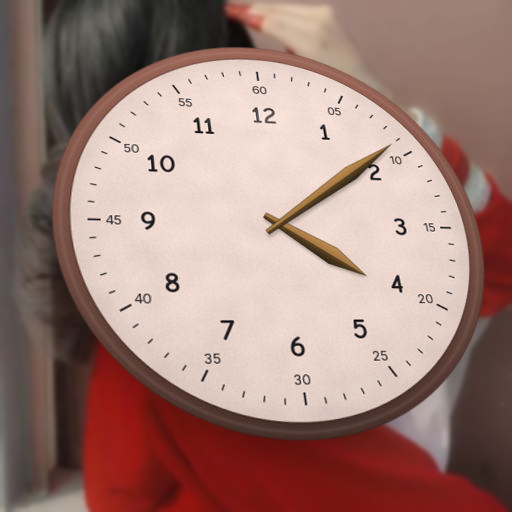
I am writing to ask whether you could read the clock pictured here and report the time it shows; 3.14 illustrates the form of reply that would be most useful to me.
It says 4.09
